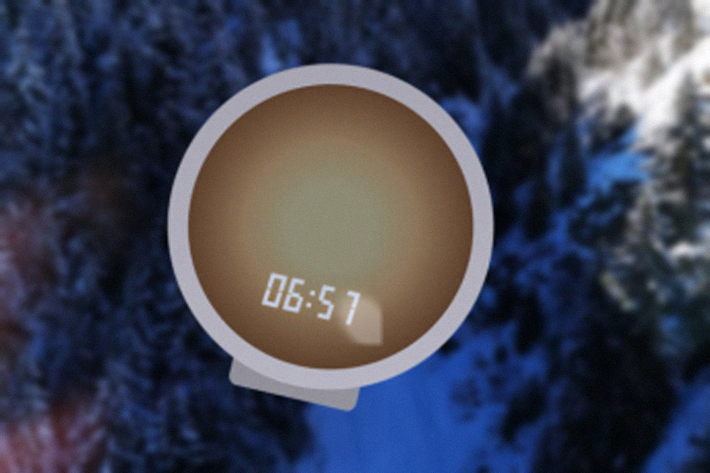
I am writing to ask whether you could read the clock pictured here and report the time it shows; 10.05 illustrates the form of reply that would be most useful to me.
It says 6.57
